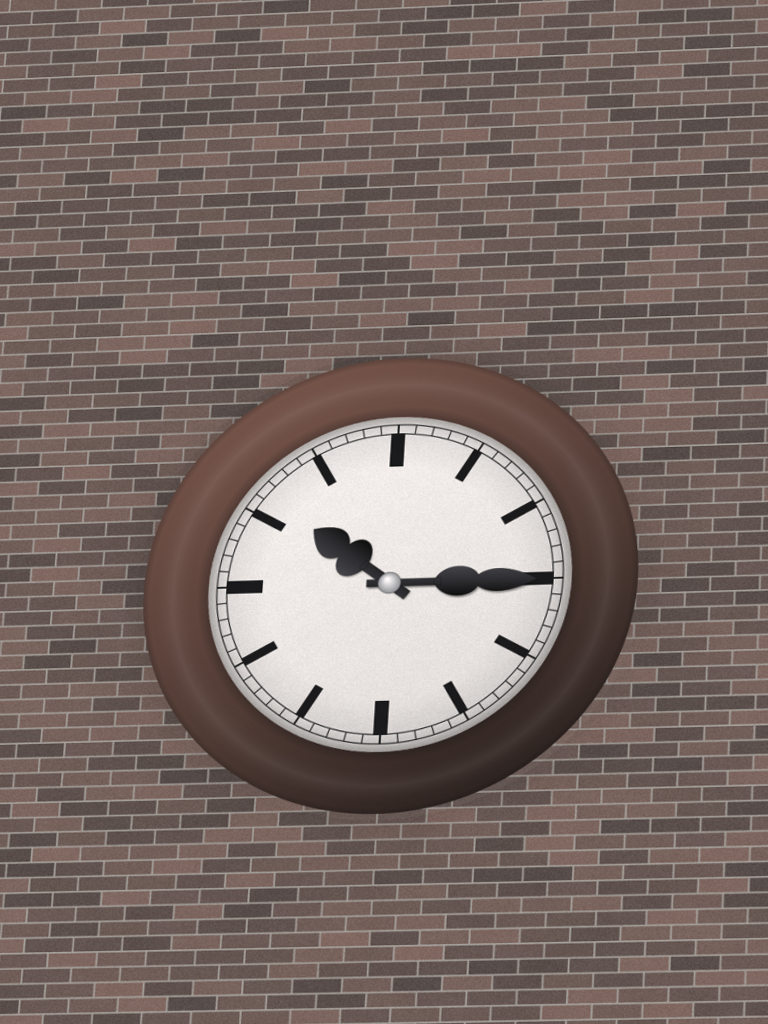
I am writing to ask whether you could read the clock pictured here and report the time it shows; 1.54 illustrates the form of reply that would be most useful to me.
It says 10.15
